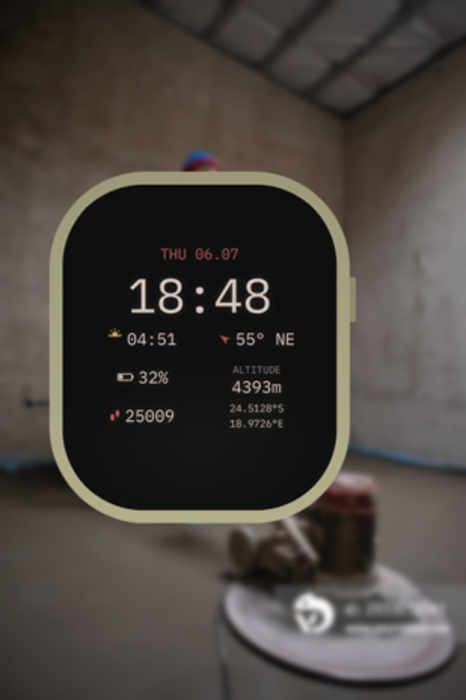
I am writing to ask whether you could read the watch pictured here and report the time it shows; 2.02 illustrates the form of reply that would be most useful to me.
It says 18.48
